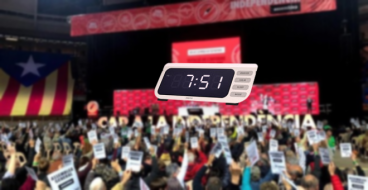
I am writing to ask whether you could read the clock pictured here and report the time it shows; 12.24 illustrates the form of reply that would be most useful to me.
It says 7.51
